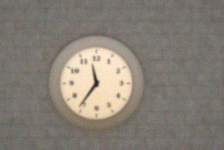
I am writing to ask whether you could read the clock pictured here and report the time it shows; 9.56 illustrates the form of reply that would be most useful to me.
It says 11.36
